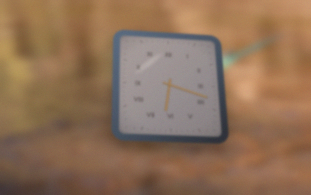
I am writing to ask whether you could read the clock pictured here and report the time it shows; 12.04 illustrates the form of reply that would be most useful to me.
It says 6.18
